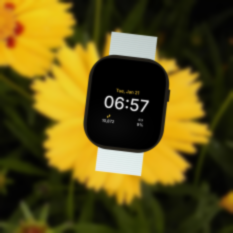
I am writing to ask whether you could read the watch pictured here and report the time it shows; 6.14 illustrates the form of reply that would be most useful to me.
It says 6.57
